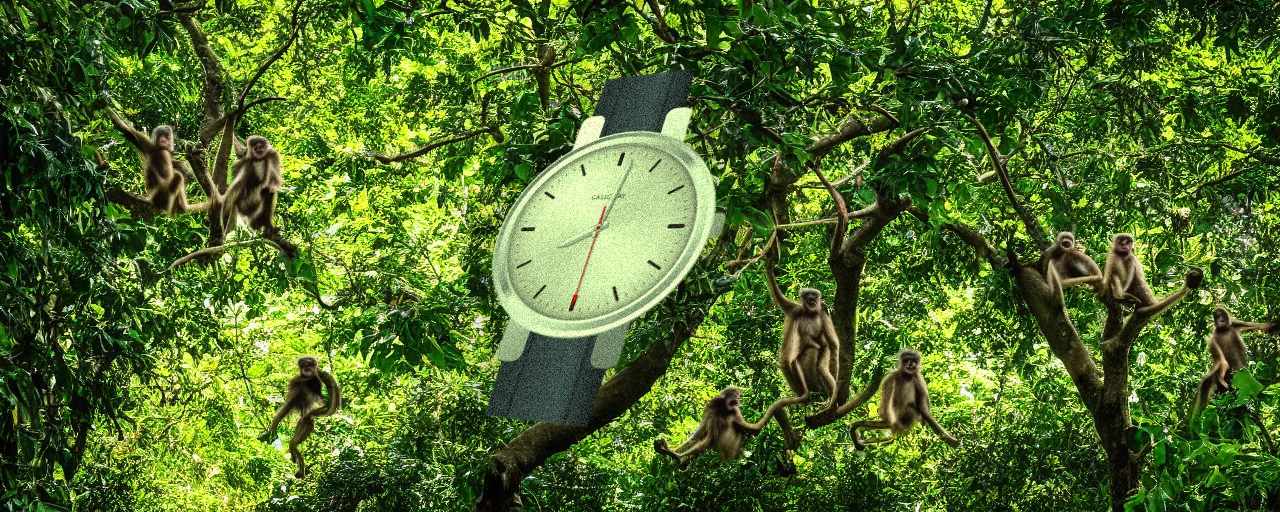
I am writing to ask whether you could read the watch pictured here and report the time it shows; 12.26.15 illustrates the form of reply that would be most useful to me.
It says 8.01.30
